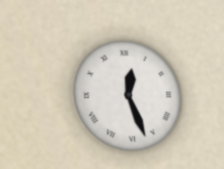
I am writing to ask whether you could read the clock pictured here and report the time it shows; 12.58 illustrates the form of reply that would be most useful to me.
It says 12.27
